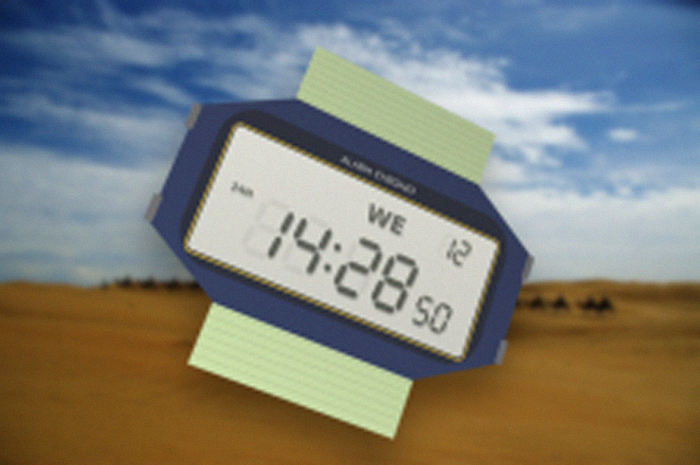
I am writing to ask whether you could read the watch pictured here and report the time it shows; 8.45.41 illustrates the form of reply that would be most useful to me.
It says 14.28.50
